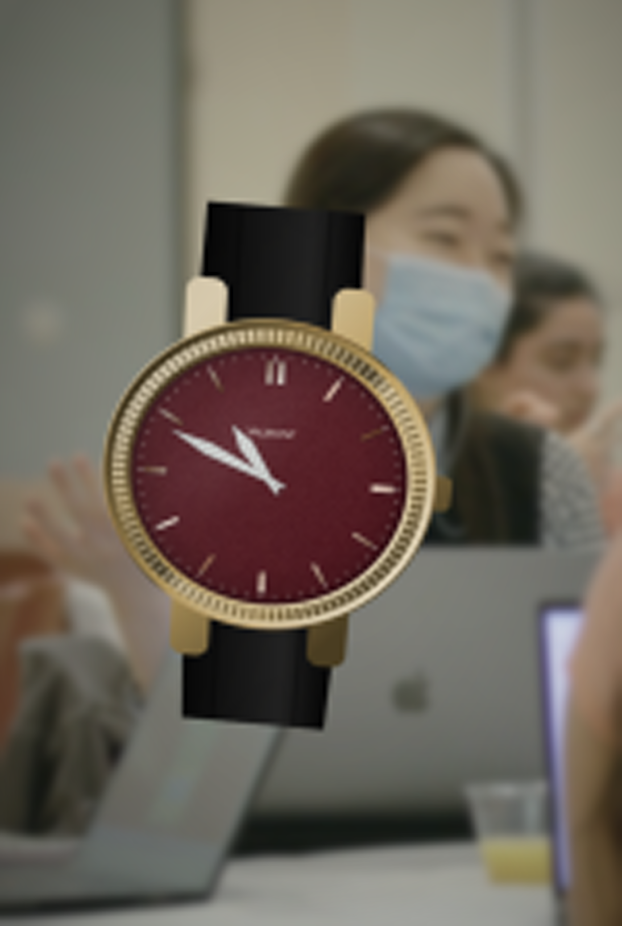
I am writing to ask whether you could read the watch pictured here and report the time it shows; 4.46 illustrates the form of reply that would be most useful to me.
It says 10.49
